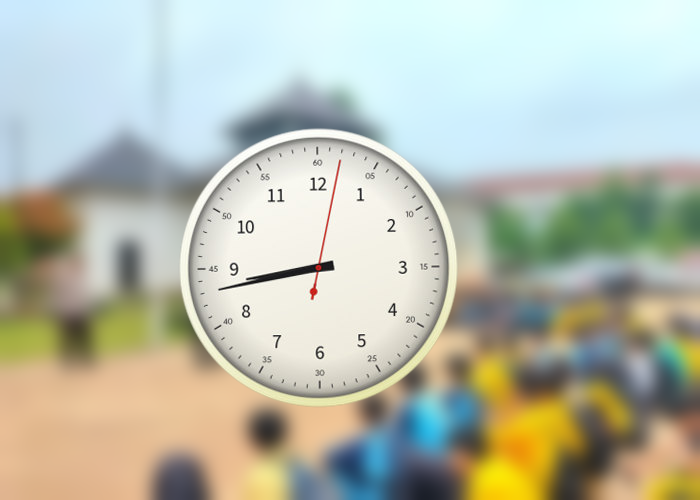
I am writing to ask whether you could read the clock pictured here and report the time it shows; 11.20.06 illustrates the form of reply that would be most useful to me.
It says 8.43.02
